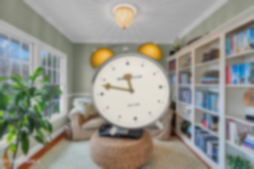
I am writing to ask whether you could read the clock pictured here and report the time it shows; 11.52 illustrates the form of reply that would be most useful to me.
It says 11.48
